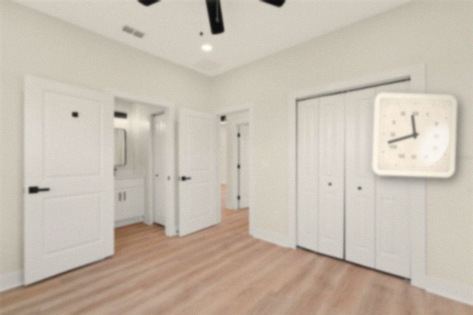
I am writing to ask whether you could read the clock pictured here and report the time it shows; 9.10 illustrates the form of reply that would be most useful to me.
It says 11.42
